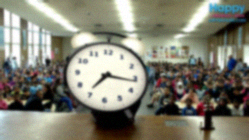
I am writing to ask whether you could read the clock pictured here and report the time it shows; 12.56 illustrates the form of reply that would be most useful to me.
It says 7.16
